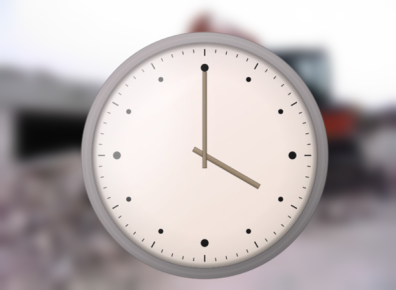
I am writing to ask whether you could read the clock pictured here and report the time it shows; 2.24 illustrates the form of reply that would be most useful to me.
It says 4.00
